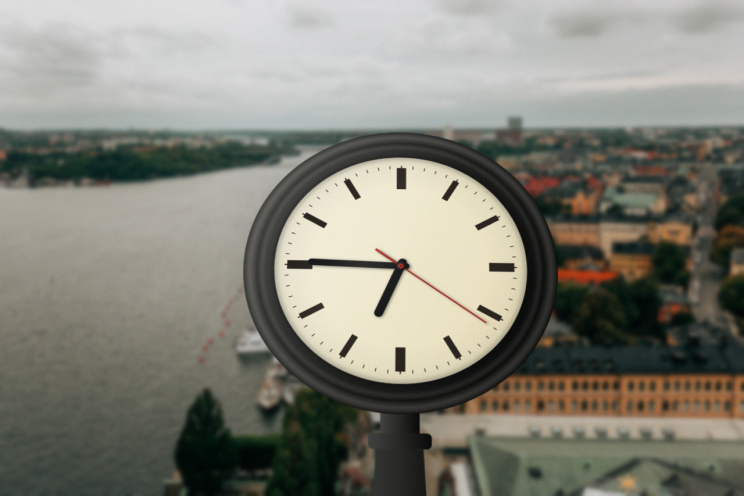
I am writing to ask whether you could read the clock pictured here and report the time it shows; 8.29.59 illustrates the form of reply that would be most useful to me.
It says 6.45.21
